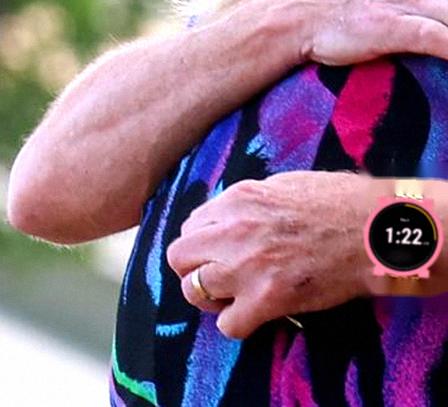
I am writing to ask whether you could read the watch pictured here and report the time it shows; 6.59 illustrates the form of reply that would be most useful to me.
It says 1.22
